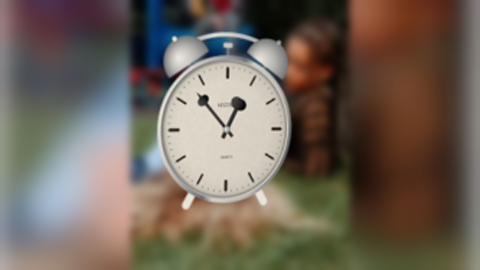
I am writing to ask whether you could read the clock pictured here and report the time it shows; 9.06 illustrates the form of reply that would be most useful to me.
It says 12.53
